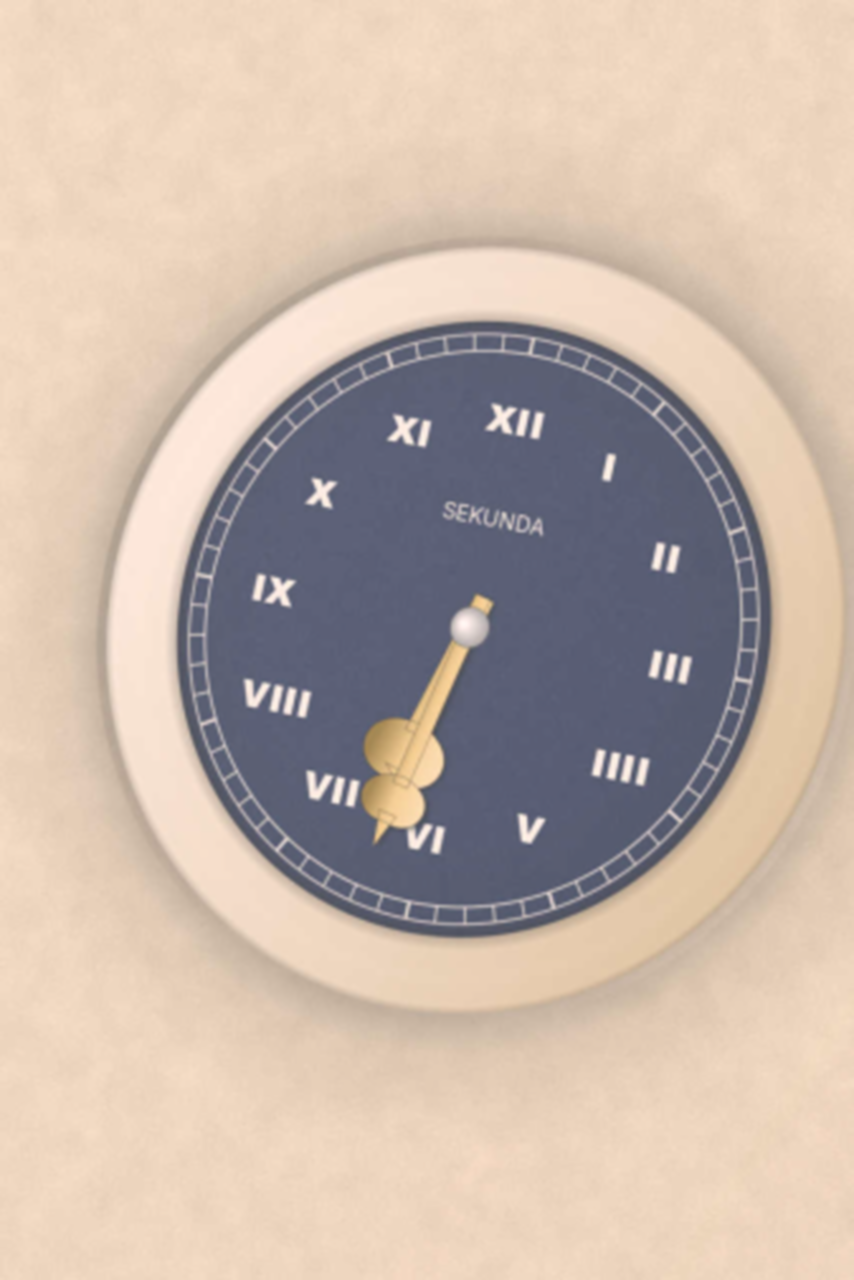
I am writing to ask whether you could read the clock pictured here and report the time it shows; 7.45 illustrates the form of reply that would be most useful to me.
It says 6.32
